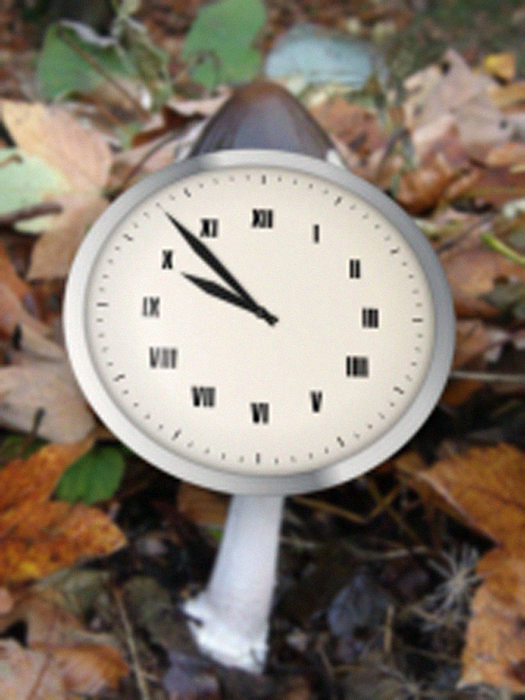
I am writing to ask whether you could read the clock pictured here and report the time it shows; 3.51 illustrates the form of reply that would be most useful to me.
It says 9.53
